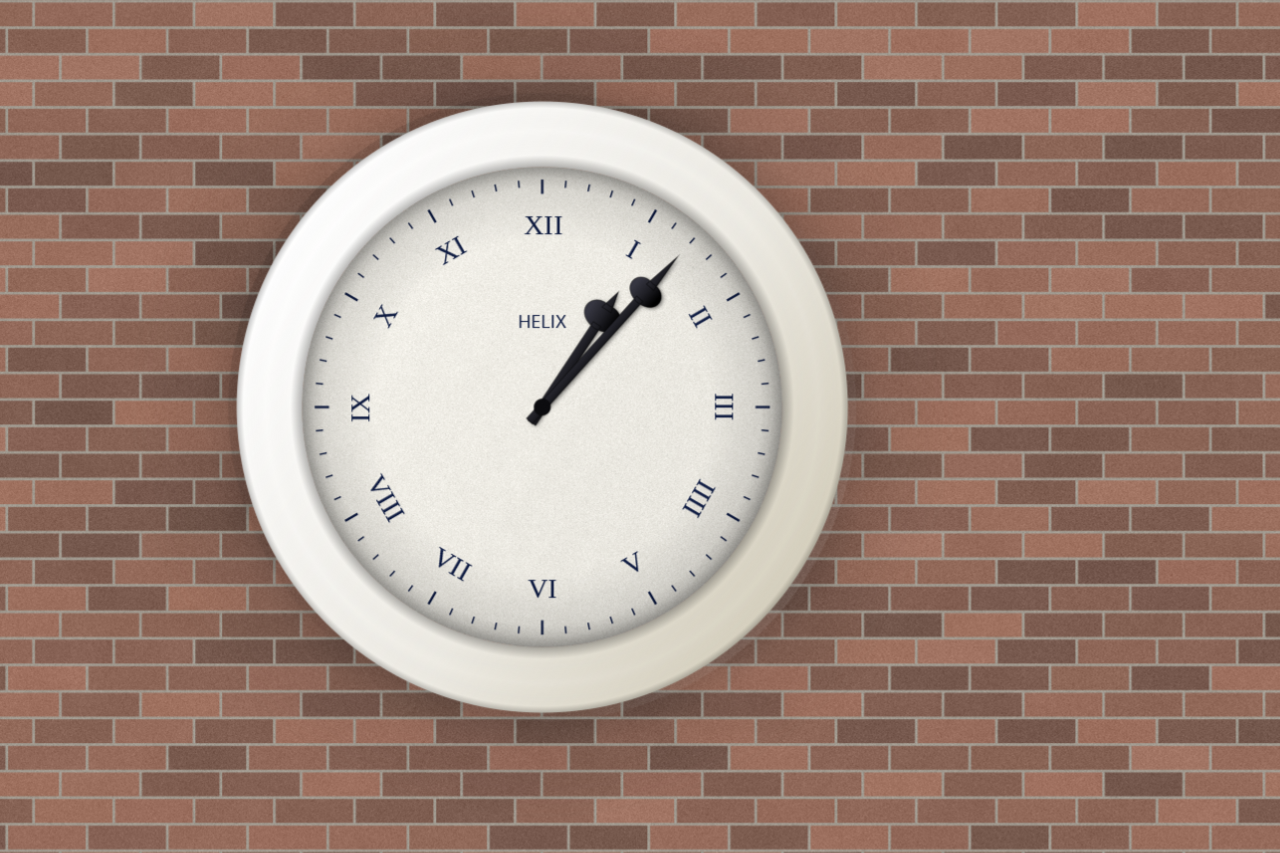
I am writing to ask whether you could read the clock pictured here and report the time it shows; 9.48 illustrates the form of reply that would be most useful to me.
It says 1.07
